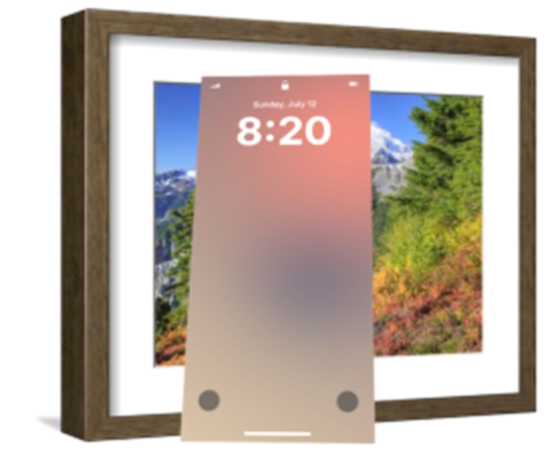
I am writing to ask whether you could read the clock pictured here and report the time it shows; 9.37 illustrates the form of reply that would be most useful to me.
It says 8.20
